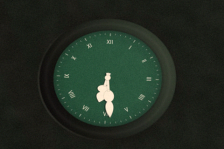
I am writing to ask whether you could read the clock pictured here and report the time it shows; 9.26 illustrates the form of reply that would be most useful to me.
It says 6.29
